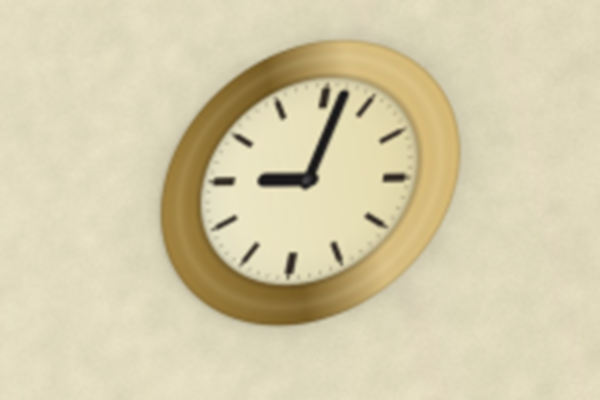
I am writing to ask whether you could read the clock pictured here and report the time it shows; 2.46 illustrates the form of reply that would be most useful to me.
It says 9.02
